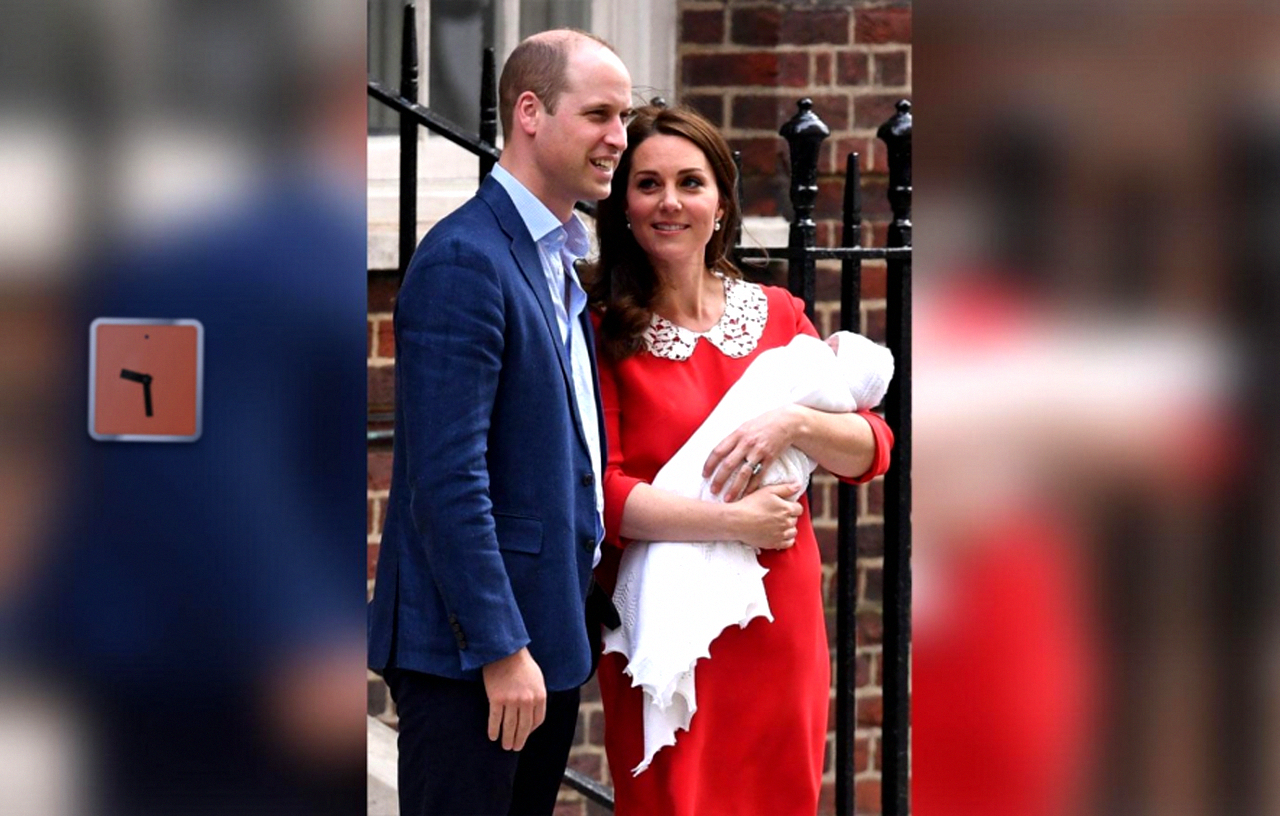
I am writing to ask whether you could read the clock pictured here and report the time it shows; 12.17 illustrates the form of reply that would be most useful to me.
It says 9.29
